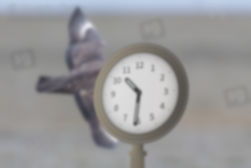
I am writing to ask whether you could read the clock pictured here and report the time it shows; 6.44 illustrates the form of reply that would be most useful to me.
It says 10.31
